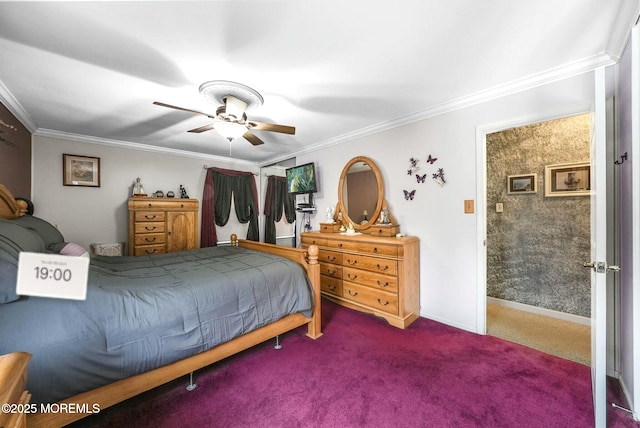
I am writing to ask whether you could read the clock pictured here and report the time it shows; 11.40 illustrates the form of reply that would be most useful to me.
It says 19.00
